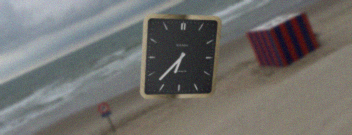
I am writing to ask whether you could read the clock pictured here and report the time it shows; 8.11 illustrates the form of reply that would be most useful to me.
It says 6.37
